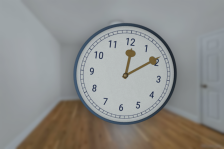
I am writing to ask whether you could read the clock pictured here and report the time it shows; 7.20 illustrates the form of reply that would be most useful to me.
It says 12.09
